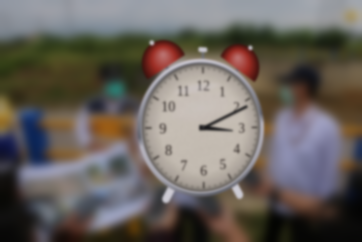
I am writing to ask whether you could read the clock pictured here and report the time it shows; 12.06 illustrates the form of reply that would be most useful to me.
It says 3.11
